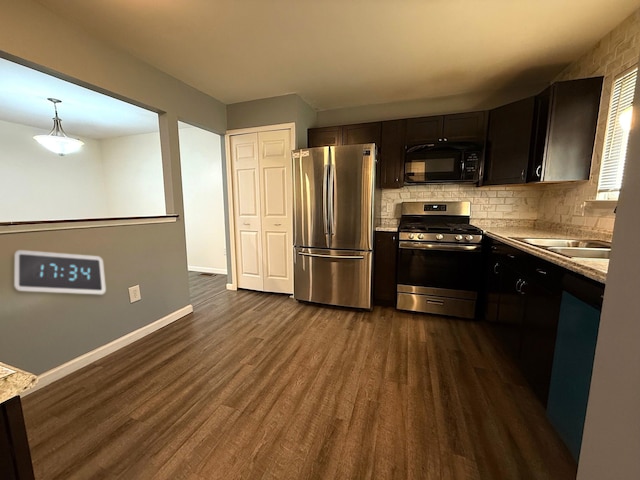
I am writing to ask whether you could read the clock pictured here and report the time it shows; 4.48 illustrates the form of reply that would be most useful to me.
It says 17.34
